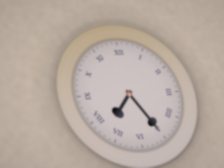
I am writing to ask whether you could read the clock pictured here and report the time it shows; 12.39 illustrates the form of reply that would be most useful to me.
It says 7.25
